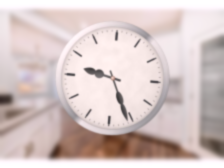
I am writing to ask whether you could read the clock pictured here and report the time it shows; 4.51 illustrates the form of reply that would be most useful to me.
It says 9.26
